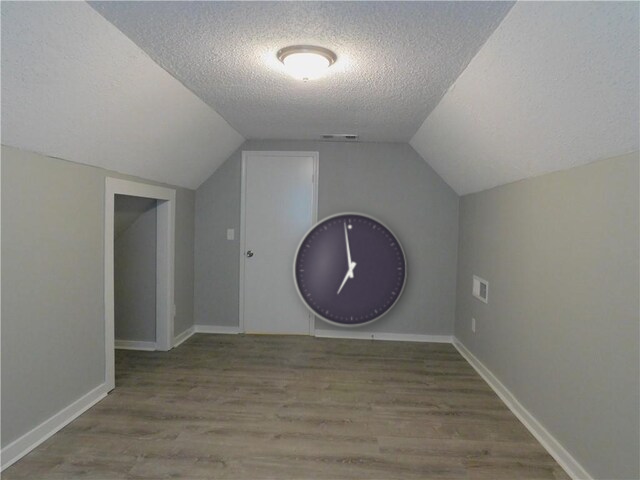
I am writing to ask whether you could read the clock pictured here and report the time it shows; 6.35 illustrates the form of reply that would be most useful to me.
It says 6.59
